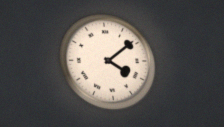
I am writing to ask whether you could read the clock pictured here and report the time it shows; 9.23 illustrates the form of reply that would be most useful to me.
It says 4.09
